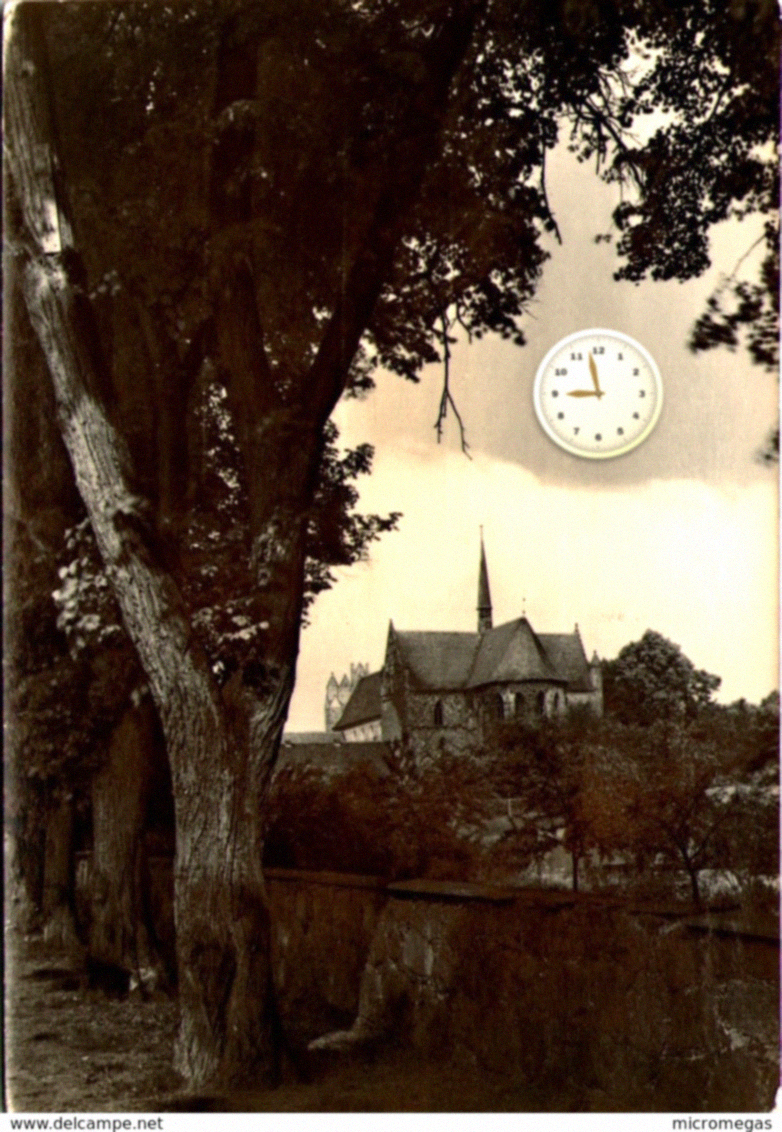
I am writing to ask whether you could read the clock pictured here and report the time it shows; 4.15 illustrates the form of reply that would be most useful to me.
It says 8.58
